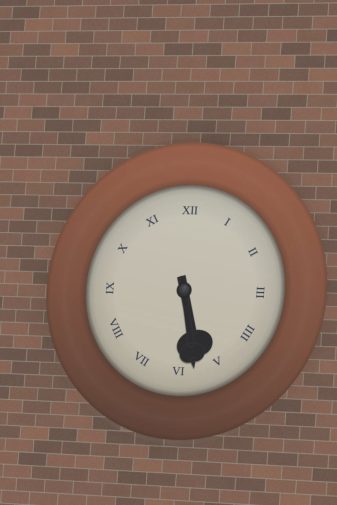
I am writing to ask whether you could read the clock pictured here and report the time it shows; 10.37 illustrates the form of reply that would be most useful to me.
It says 5.28
